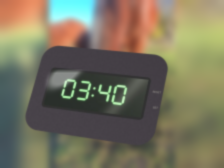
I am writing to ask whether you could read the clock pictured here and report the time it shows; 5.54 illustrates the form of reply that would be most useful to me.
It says 3.40
